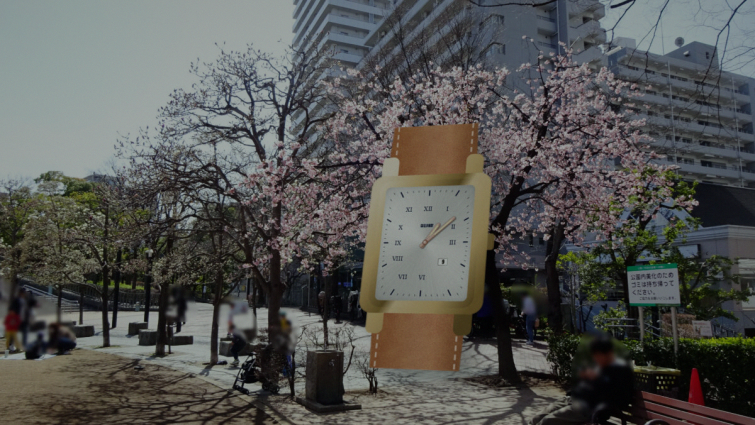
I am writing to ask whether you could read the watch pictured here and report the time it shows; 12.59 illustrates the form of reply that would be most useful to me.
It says 1.08
